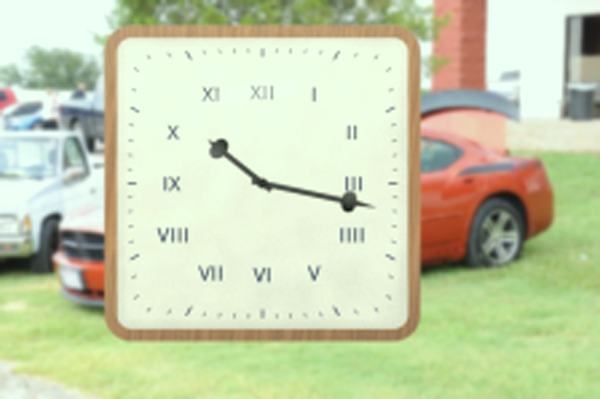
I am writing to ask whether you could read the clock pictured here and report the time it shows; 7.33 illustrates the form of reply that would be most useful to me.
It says 10.17
